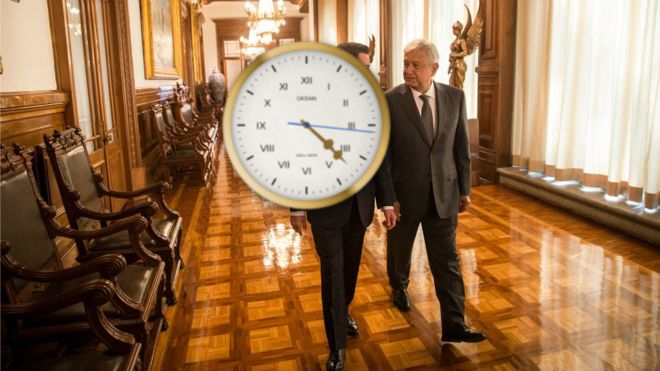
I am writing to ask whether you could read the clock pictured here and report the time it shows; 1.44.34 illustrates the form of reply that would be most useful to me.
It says 4.22.16
